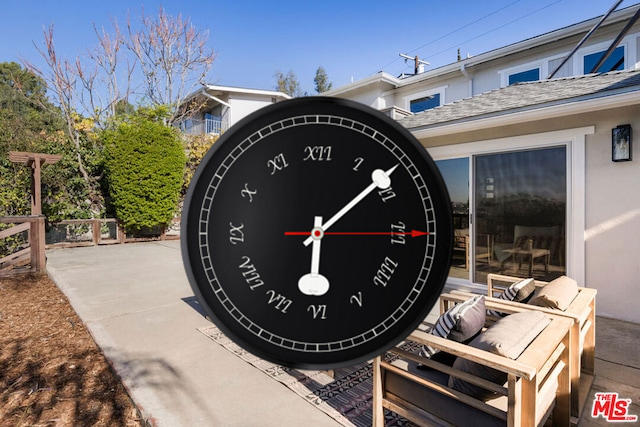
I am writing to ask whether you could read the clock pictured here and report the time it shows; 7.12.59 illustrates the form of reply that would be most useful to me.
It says 6.08.15
